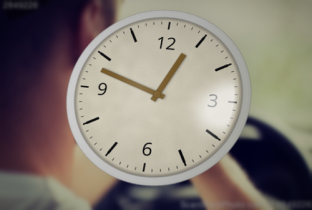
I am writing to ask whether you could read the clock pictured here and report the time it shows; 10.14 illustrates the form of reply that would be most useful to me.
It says 12.48
